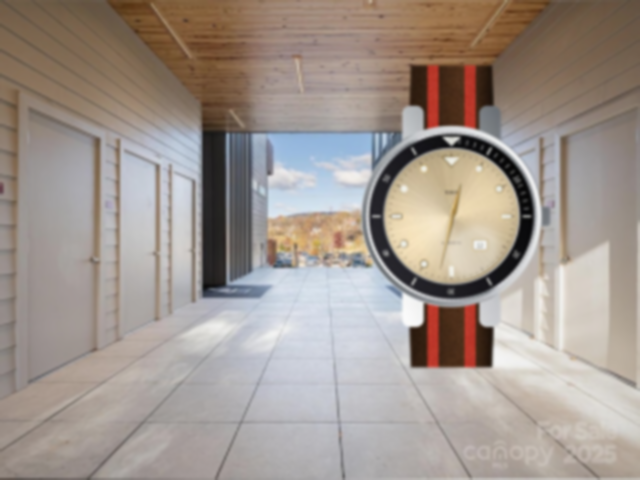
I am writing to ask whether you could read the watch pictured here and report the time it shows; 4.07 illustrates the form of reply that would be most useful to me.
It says 12.32
